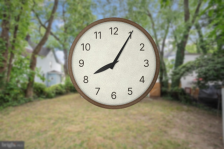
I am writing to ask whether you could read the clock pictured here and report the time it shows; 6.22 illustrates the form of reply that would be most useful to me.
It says 8.05
